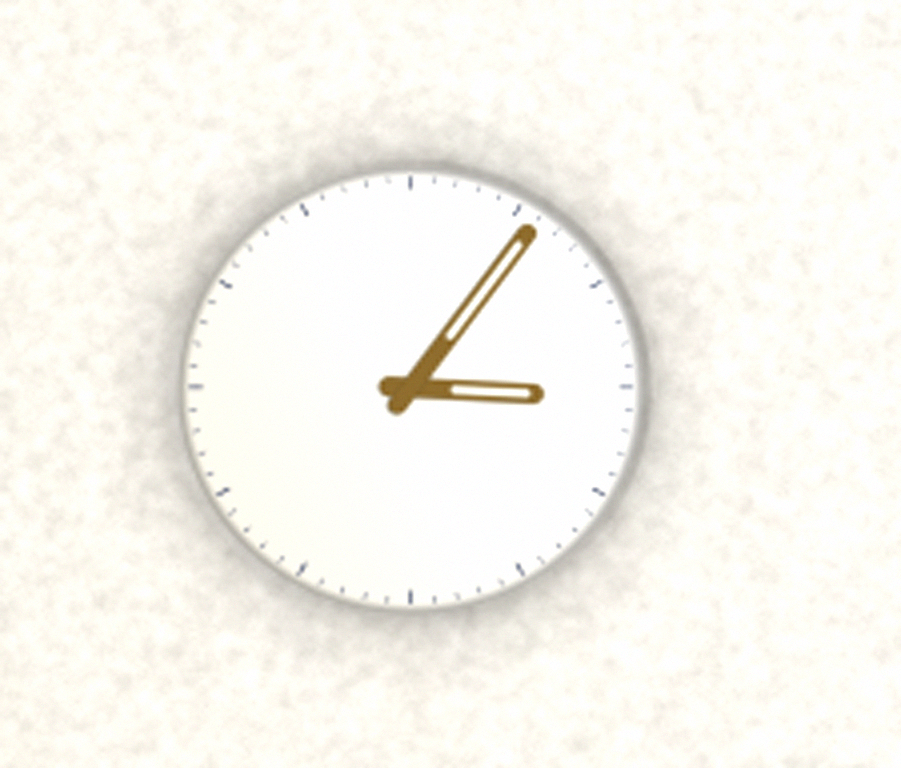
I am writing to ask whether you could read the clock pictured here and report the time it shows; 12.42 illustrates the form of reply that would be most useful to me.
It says 3.06
